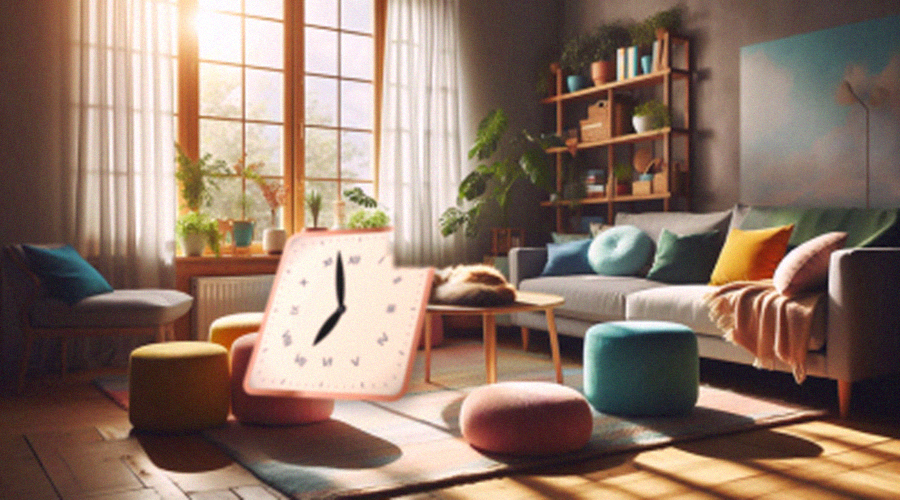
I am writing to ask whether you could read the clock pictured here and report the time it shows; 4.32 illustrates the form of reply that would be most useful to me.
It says 6.57
